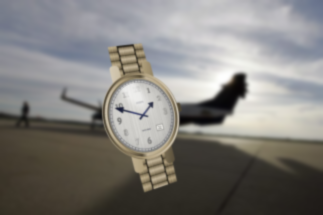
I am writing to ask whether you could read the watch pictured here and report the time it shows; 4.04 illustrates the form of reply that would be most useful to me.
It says 1.49
